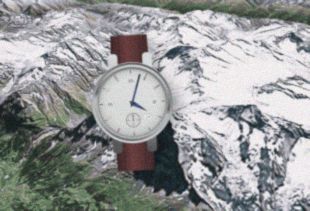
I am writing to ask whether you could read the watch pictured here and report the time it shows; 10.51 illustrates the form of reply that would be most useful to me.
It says 4.03
